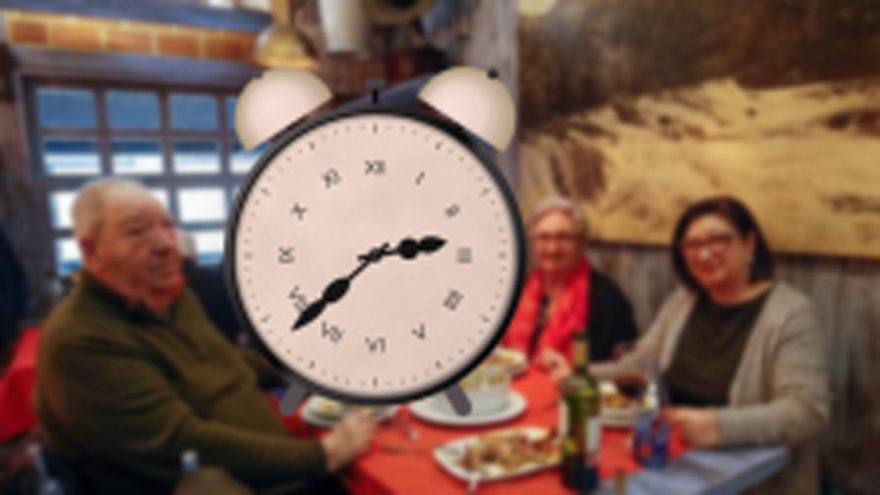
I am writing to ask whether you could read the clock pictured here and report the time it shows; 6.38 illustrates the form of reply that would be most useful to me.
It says 2.38
